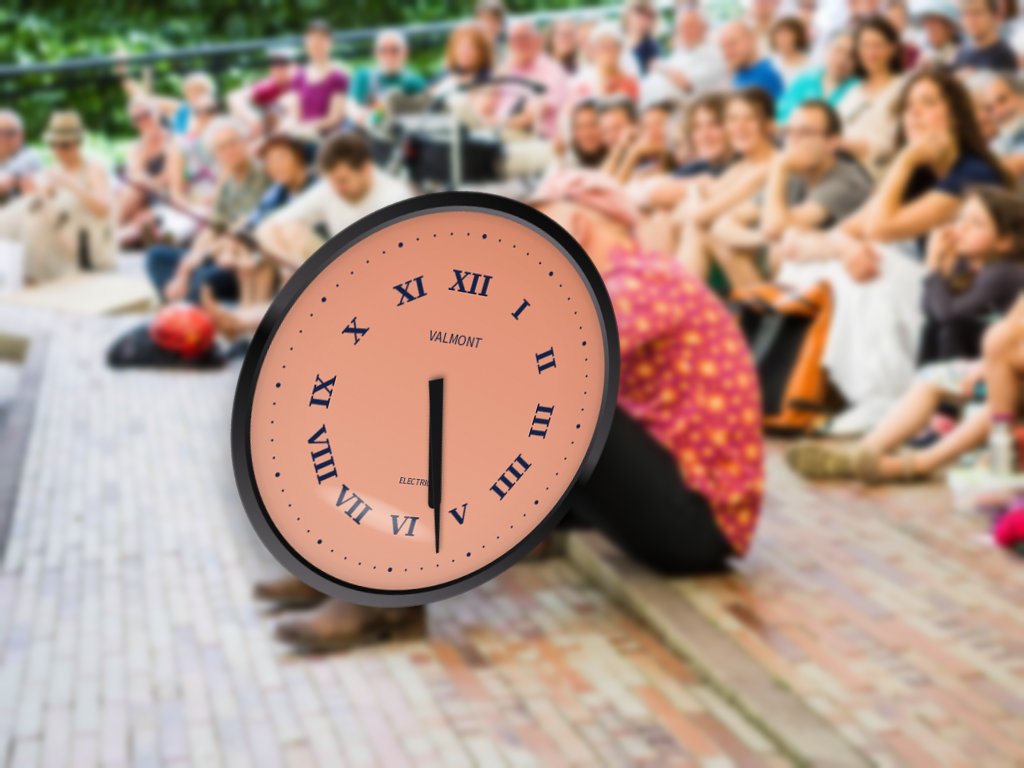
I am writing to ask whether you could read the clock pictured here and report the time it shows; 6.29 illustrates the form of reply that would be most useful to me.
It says 5.27
